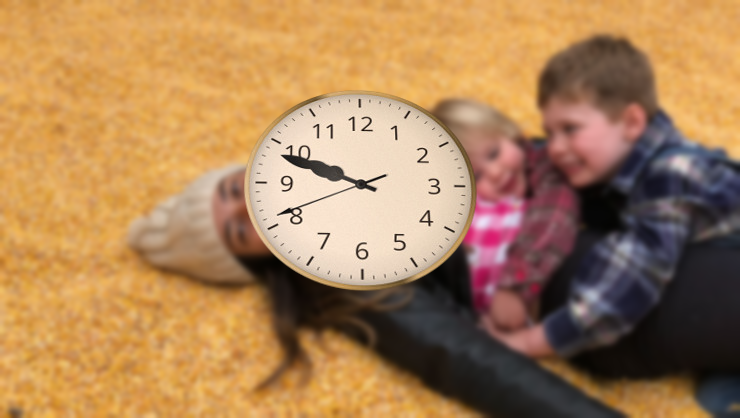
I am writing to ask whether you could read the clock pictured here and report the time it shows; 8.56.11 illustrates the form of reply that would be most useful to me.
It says 9.48.41
